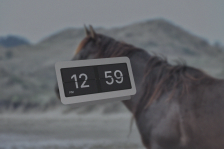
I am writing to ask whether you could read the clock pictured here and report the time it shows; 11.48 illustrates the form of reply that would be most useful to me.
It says 12.59
